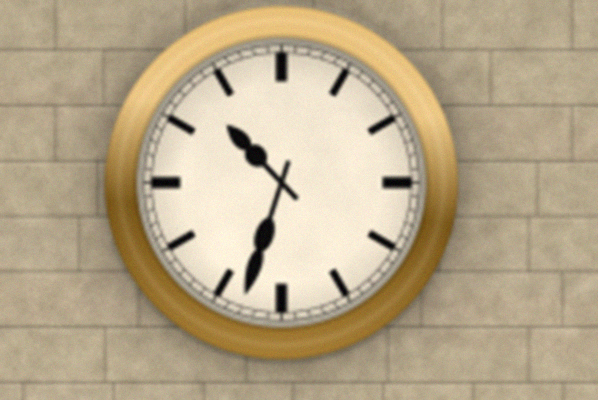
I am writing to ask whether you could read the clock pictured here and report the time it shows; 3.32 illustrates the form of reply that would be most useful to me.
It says 10.33
